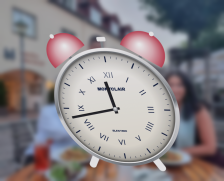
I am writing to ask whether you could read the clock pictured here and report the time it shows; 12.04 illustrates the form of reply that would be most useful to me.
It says 11.43
